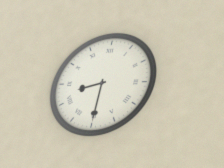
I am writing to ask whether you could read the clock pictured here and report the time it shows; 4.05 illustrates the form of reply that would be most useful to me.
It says 8.30
